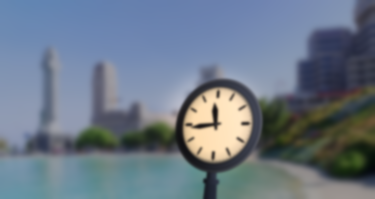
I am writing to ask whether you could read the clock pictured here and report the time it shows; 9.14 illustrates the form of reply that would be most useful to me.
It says 11.44
